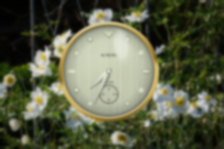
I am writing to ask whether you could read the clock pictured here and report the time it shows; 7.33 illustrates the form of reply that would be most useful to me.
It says 7.34
